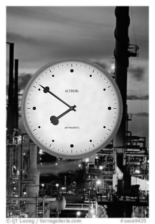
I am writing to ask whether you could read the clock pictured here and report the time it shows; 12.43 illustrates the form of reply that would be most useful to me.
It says 7.51
